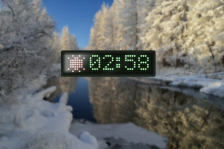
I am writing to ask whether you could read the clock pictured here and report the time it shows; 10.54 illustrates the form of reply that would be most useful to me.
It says 2.58
